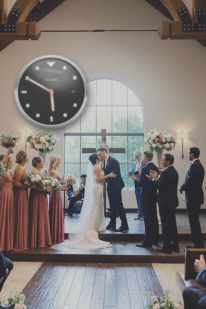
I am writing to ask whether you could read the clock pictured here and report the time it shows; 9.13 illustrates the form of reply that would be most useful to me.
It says 5.50
